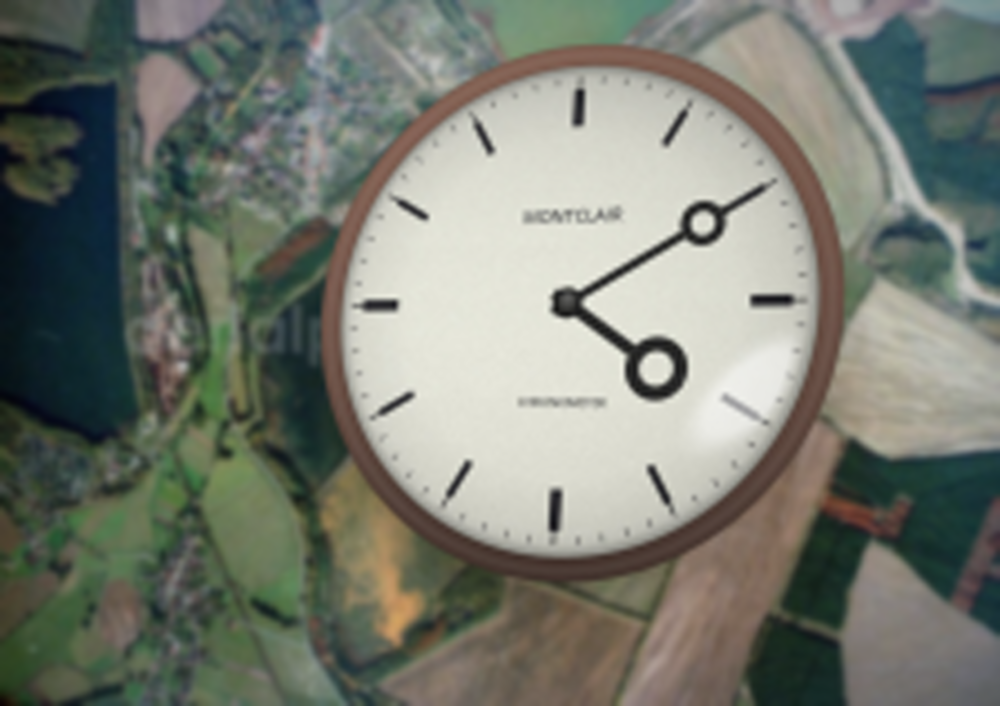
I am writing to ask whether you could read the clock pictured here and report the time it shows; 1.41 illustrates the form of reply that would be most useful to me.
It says 4.10
